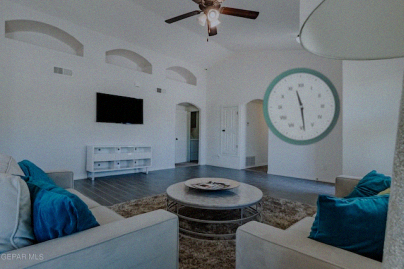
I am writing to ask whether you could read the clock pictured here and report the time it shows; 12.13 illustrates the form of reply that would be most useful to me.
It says 11.29
